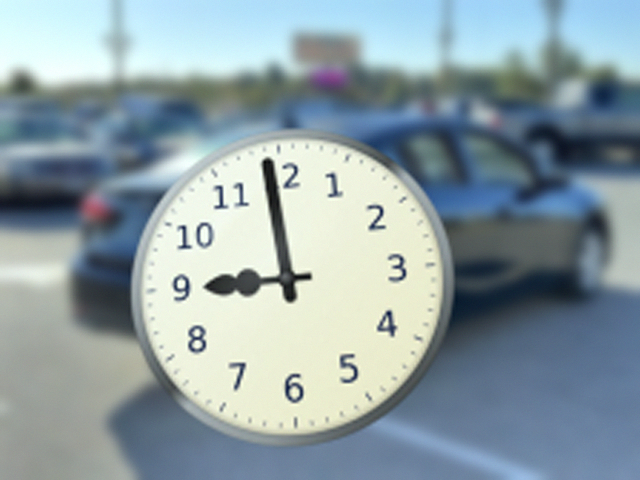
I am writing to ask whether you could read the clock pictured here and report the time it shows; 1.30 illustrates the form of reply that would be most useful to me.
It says 8.59
